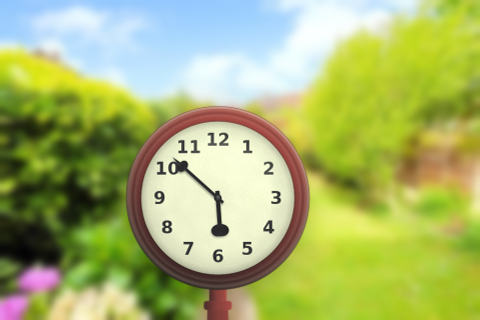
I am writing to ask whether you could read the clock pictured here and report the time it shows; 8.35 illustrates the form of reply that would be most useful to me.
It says 5.52
